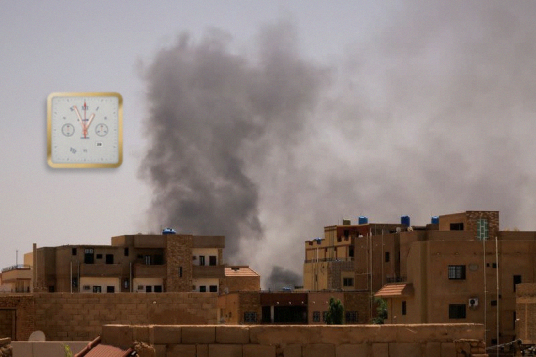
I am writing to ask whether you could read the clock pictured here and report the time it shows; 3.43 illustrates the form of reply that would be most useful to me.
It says 12.56
